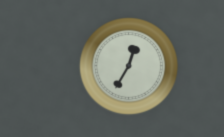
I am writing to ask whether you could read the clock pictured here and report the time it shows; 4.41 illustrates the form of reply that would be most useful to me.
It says 12.35
